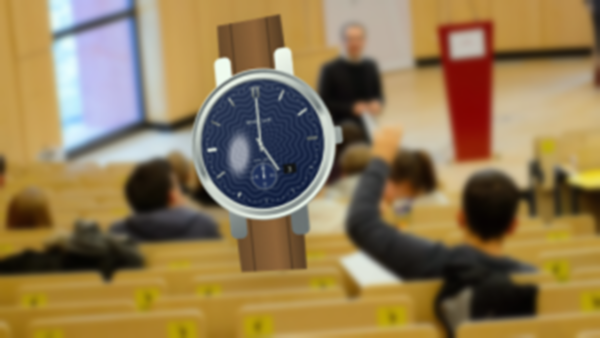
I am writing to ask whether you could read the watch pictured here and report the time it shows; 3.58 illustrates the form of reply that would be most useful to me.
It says 5.00
